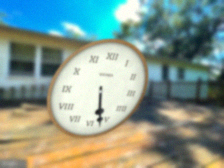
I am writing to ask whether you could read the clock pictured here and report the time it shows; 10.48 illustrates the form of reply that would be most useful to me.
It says 5.27
